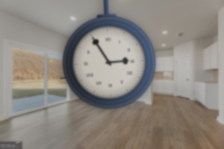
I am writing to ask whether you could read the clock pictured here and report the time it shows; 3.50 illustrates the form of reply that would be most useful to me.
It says 2.55
